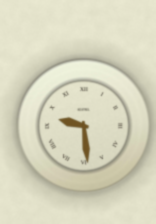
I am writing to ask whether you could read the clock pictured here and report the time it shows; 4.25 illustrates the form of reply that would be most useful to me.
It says 9.29
